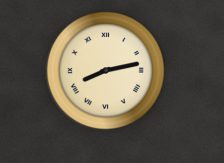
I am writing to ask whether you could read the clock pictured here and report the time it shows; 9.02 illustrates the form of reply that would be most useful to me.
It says 8.13
